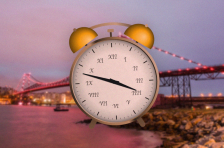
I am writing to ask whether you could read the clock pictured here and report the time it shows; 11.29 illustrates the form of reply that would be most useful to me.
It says 3.48
